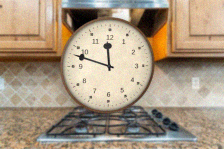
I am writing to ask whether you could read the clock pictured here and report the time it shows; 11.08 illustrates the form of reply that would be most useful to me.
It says 11.48
